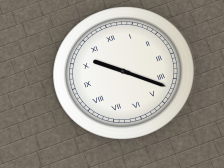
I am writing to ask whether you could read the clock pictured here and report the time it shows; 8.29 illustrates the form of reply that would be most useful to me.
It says 10.22
